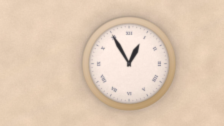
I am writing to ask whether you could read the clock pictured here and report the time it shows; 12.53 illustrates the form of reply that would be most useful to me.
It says 12.55
